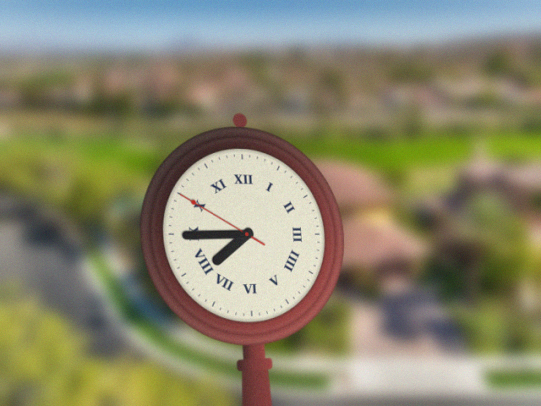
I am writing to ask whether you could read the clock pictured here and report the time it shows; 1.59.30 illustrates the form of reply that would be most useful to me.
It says 7.44.50
